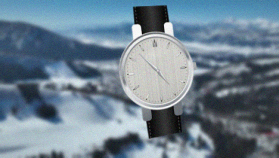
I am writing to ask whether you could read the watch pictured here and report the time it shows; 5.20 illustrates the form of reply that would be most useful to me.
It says 4.53
